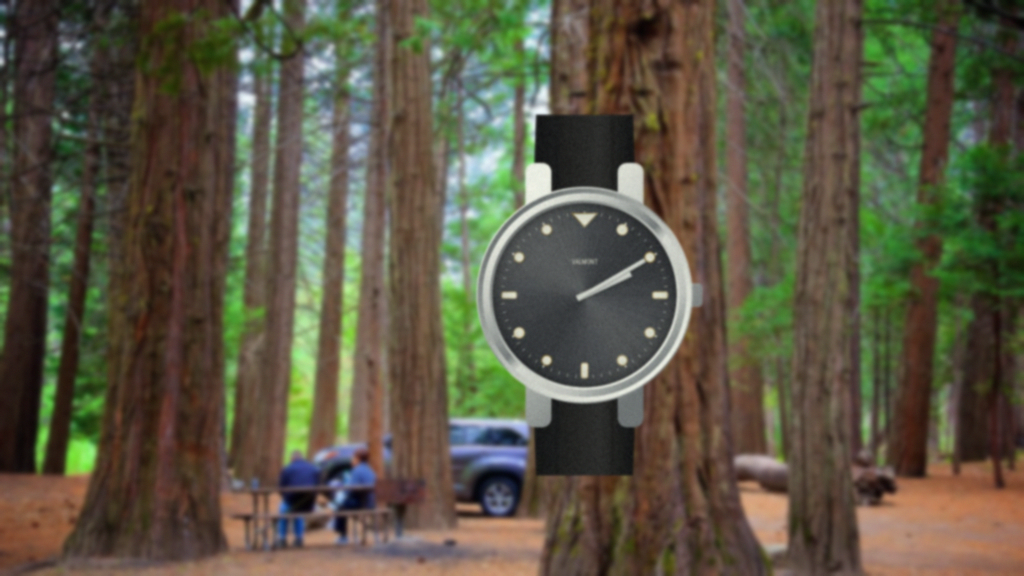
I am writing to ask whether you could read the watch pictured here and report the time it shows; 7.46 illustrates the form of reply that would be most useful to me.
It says 2.10
